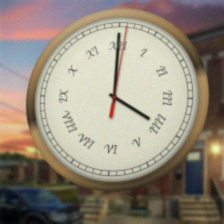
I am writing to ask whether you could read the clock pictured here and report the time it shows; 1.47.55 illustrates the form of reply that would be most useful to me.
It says 4.00.01
